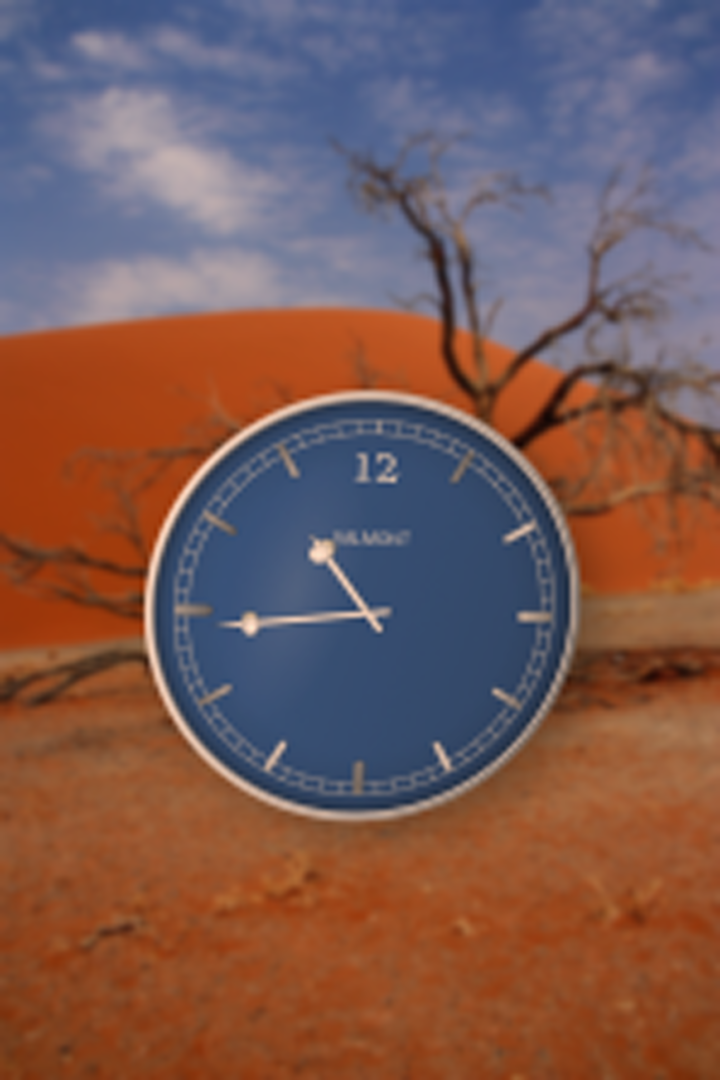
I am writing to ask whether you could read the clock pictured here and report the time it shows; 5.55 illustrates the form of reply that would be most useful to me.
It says 10.44
